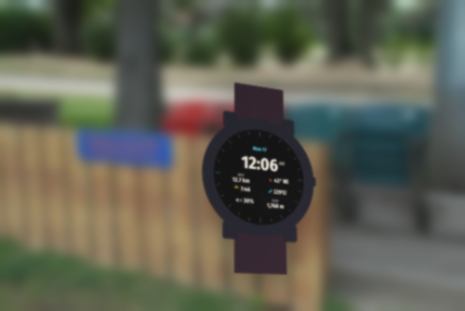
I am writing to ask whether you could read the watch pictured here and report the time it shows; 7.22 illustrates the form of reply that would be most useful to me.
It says 12.06
